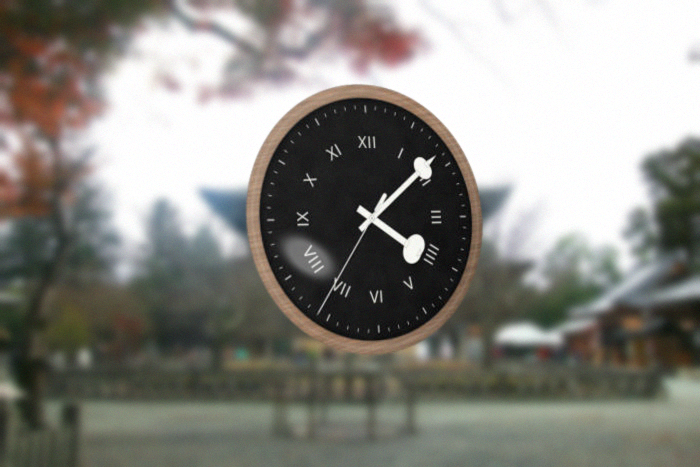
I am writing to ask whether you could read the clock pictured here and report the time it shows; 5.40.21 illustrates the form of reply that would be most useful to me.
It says 4.08.36
